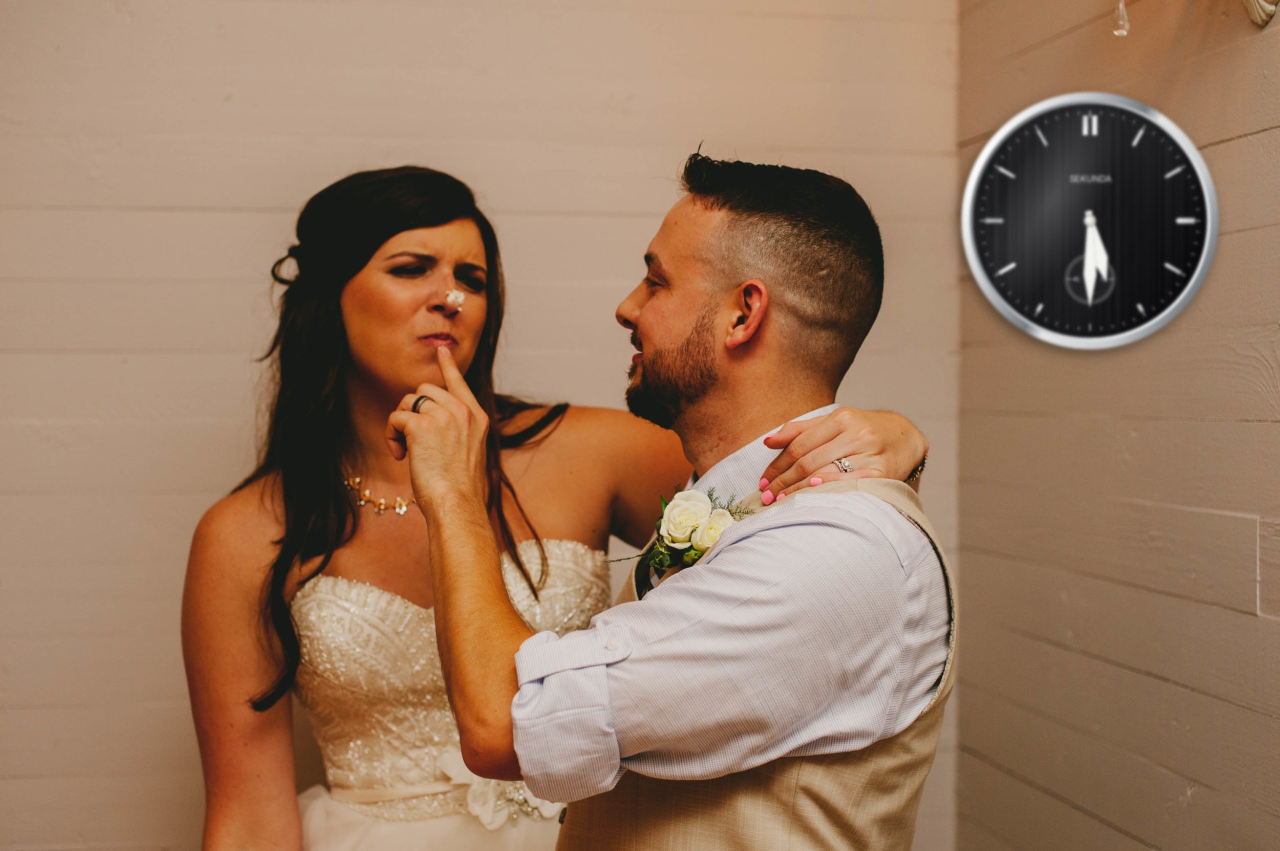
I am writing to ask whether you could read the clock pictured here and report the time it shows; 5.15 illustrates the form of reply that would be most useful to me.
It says 5.30
